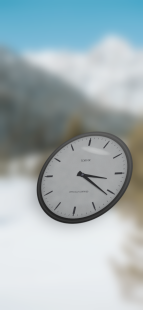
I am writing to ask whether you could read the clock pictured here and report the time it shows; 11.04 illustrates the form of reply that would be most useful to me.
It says 3.21
